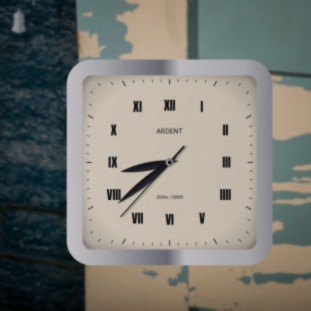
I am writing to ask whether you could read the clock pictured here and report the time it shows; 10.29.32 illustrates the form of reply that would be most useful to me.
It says 8.38.37
